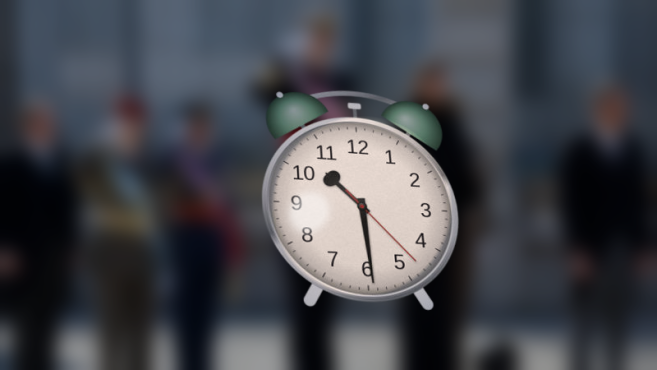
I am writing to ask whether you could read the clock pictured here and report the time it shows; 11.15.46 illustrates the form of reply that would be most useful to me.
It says 10.29.23
